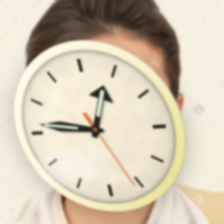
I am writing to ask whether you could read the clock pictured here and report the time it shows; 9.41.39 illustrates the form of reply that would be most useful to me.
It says 12.46.26
